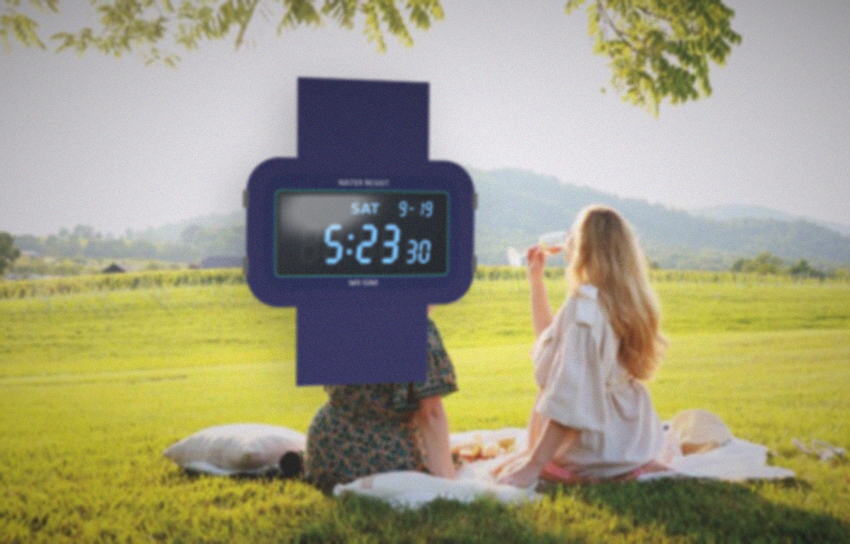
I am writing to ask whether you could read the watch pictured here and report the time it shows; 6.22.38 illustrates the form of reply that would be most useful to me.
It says 5.23.30
